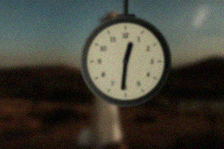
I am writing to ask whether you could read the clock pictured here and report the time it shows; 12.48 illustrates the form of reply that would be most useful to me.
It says 12.31
